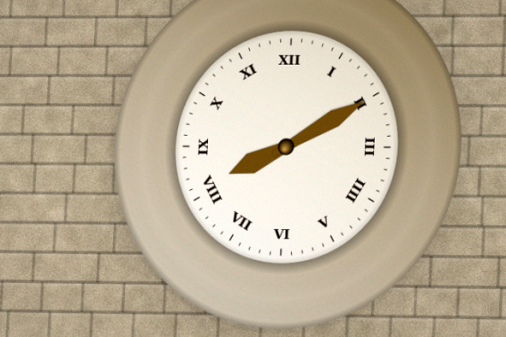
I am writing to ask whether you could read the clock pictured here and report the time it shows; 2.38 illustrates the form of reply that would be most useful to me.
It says 8.10
